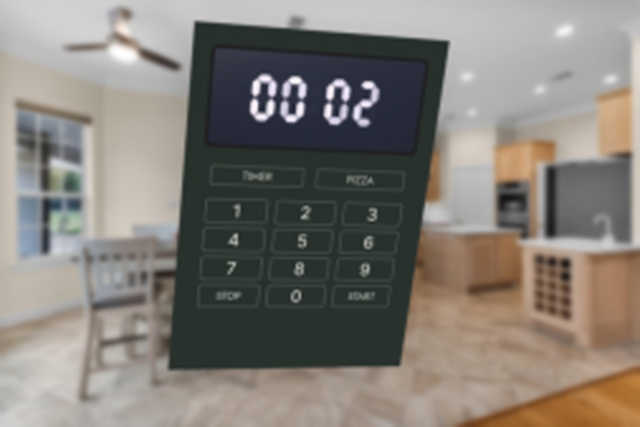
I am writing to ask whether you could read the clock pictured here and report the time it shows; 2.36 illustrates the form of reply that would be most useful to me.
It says 0.02
